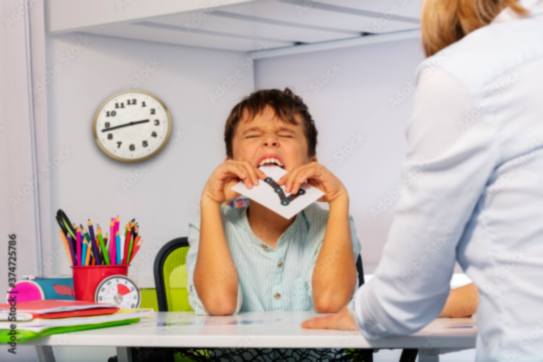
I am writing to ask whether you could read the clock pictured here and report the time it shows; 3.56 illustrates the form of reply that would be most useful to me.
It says 2.43
